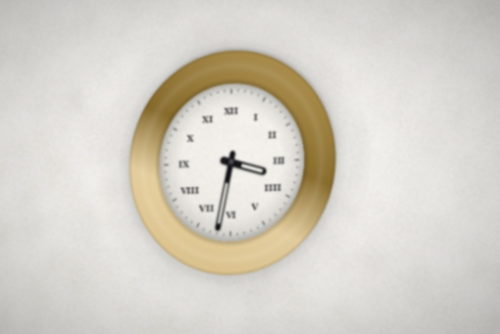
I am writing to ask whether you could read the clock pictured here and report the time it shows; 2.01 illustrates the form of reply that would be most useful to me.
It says 3.32
